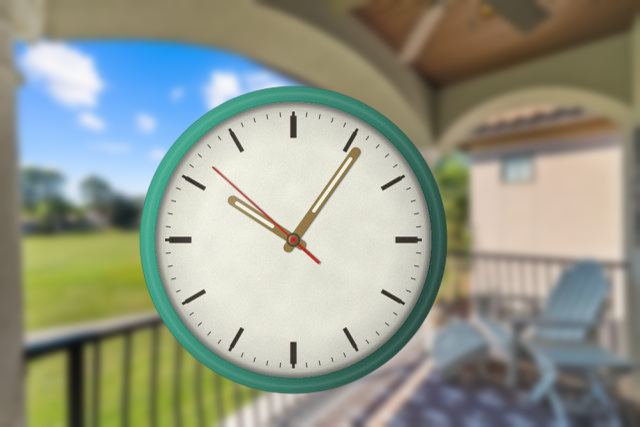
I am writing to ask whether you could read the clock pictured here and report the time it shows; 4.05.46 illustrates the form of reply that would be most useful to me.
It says 10.05.52
